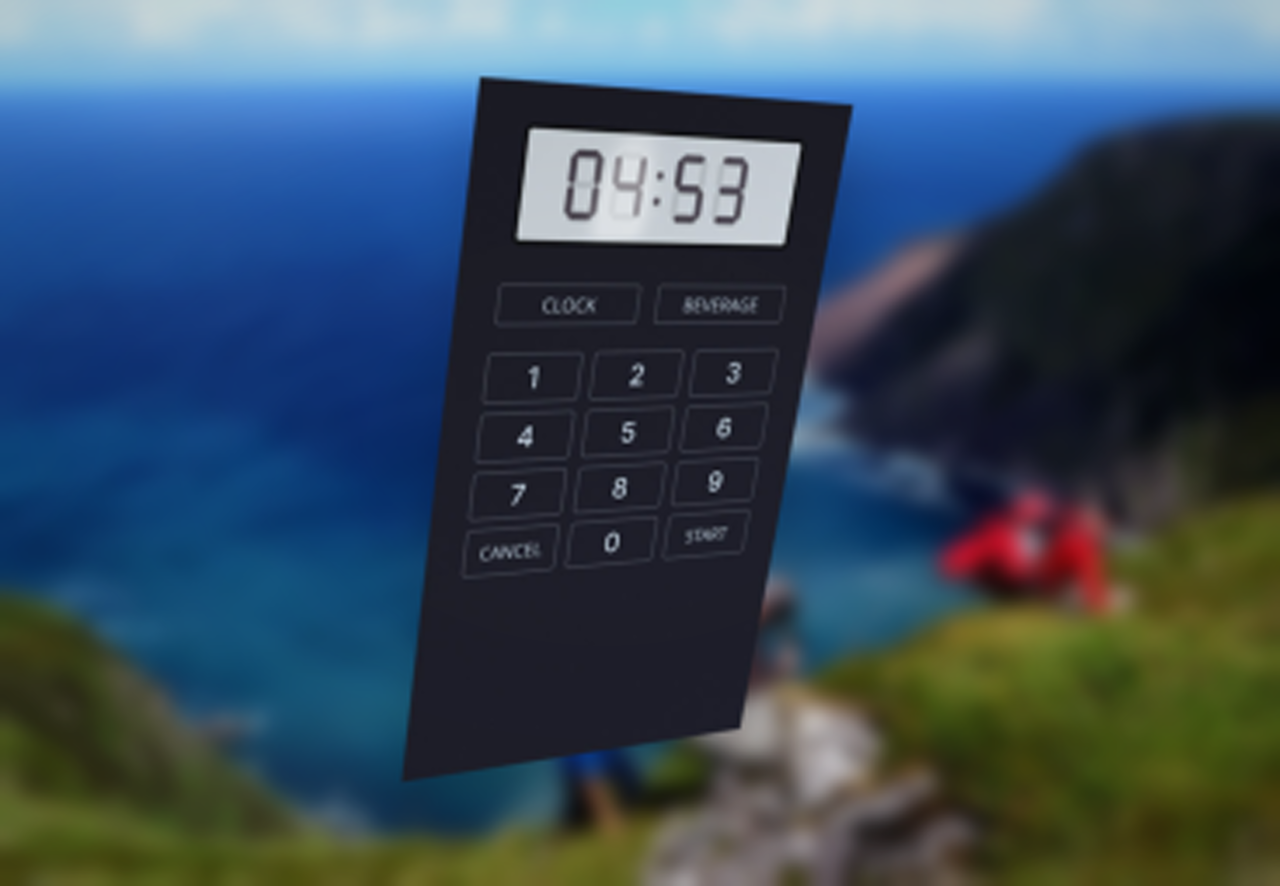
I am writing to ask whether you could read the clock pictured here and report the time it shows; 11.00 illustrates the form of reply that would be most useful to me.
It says 4.53
